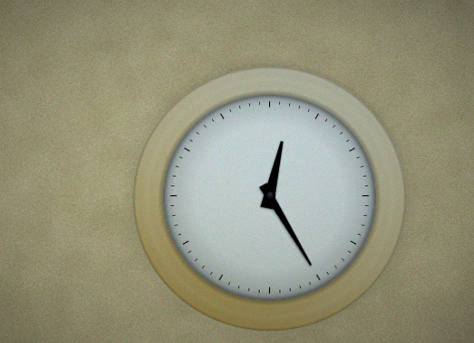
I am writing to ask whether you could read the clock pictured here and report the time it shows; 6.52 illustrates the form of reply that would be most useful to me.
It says 12.25
